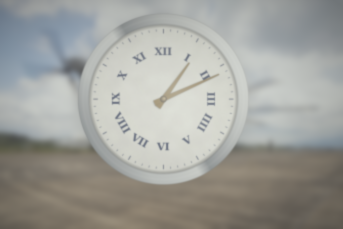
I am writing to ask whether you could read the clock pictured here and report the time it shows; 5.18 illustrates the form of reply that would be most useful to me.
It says 1.11
